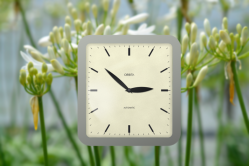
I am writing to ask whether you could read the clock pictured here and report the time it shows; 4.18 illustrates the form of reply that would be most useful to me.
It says 2.52
